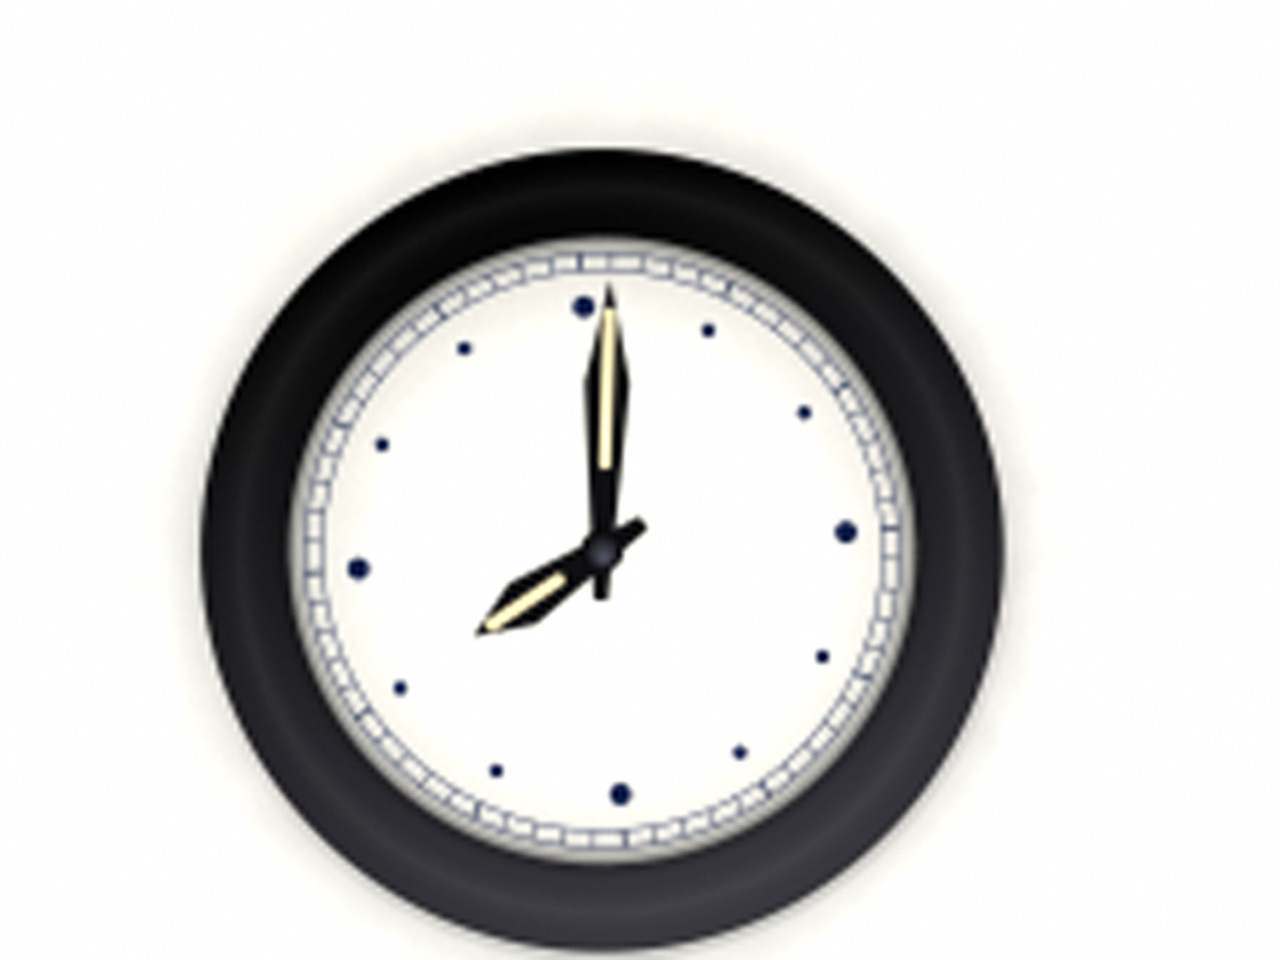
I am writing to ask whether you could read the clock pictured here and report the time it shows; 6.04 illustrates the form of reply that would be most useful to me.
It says 8.01
